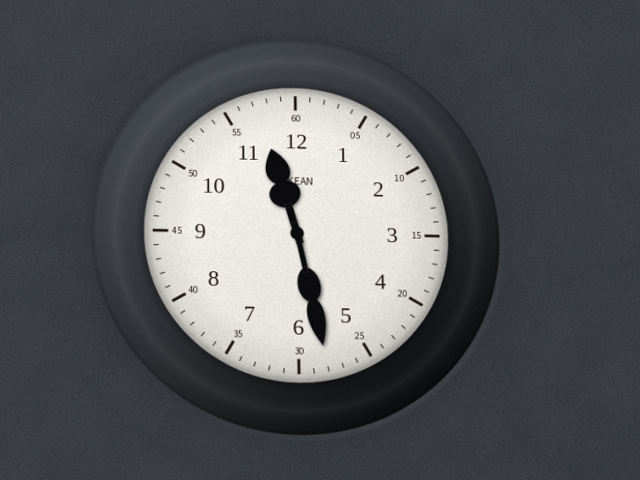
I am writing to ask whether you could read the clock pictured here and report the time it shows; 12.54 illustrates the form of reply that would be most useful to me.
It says 11.28
